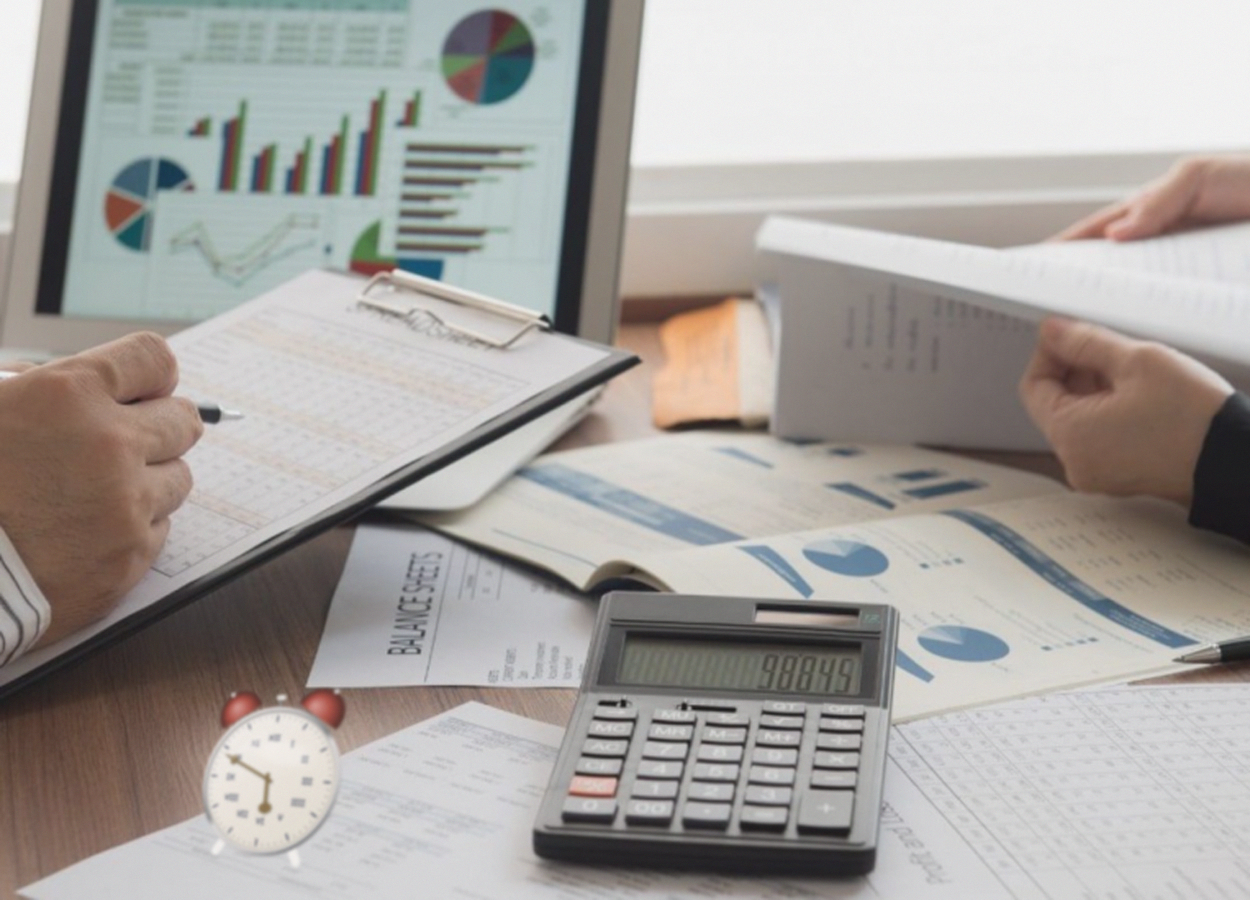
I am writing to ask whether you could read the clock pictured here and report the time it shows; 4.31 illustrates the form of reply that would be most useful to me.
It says 5.49
